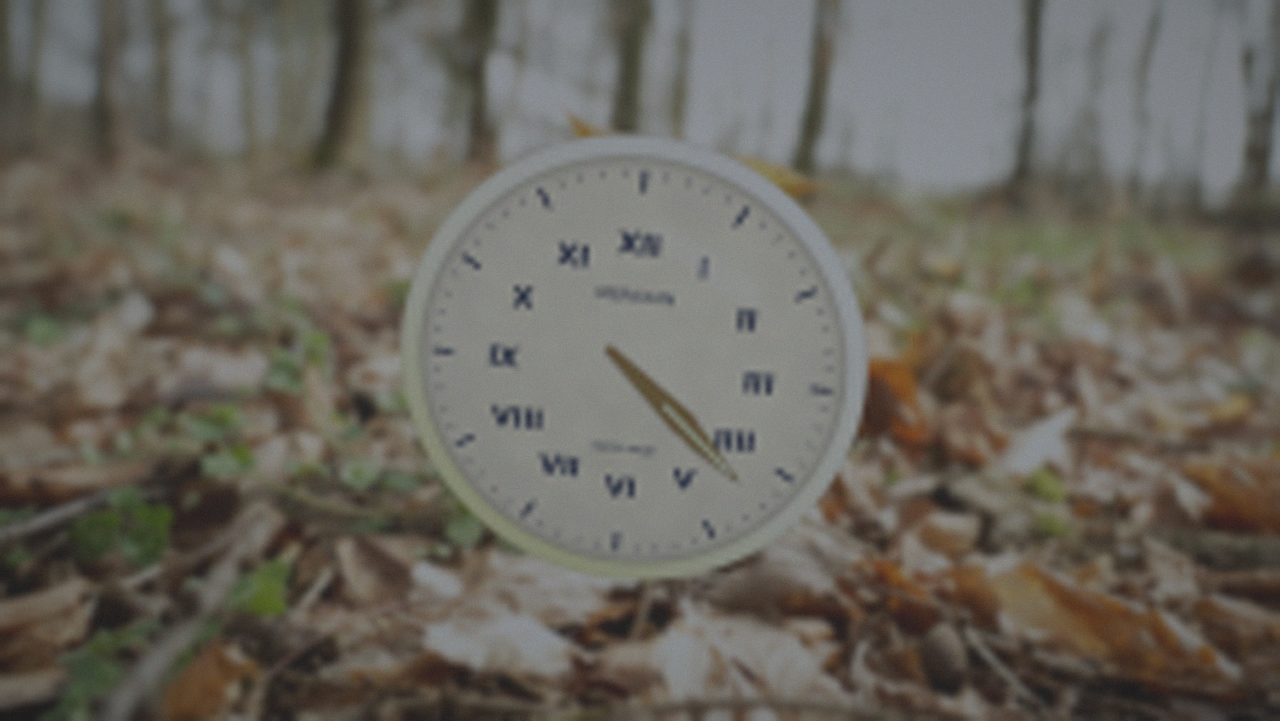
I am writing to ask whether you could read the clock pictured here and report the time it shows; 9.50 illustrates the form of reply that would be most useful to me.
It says 4.22
